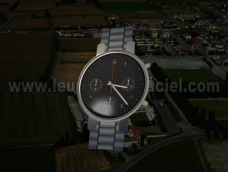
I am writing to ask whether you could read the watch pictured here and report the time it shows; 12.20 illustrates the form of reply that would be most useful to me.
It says 3.23
